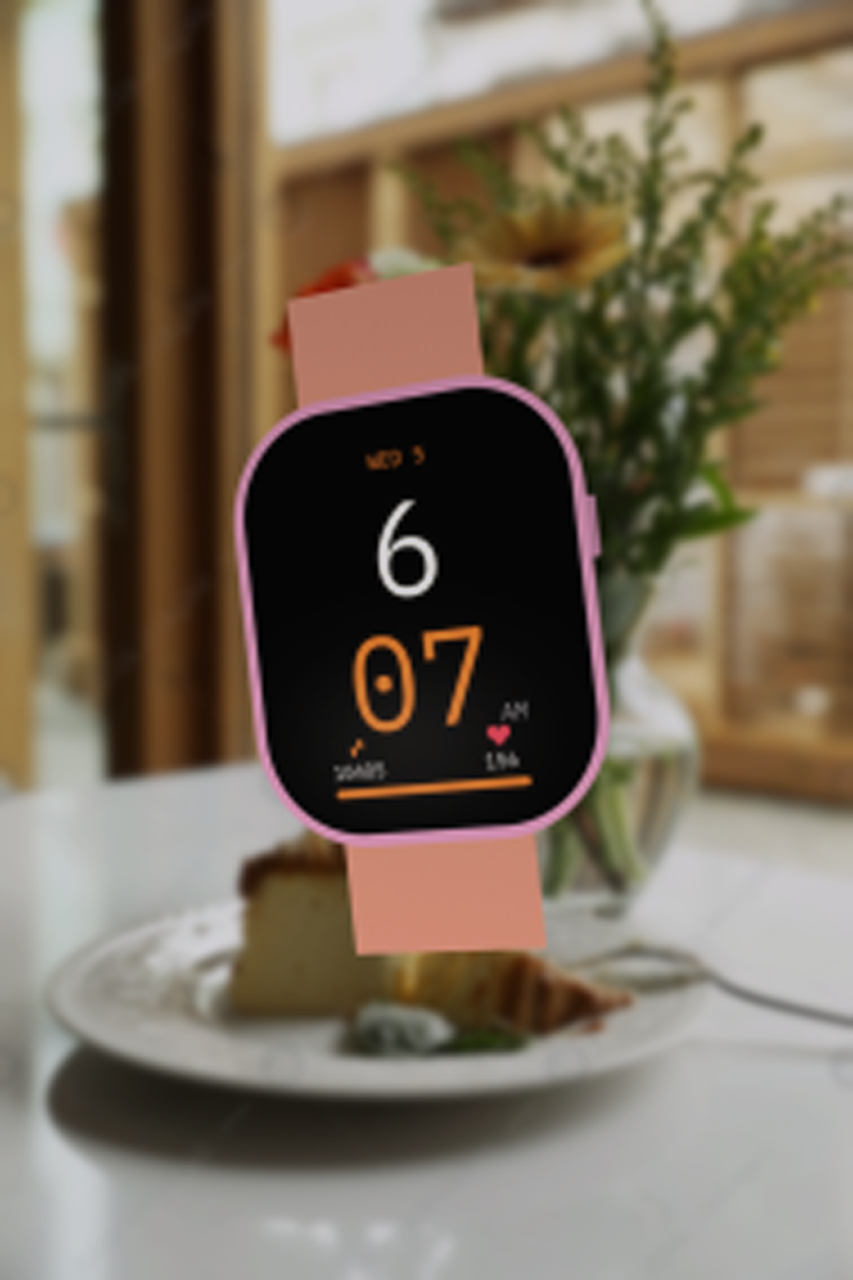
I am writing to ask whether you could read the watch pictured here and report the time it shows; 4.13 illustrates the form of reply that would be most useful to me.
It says 6.07
